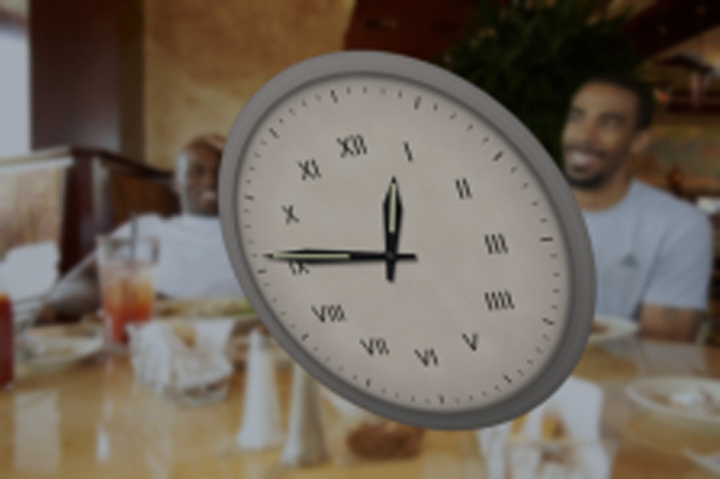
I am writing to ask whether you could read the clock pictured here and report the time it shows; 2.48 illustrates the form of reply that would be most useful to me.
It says 12.46
